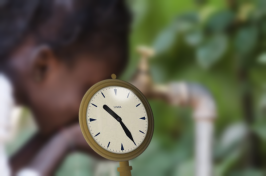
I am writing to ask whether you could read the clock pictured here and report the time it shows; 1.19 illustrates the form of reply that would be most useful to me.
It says 10.25
